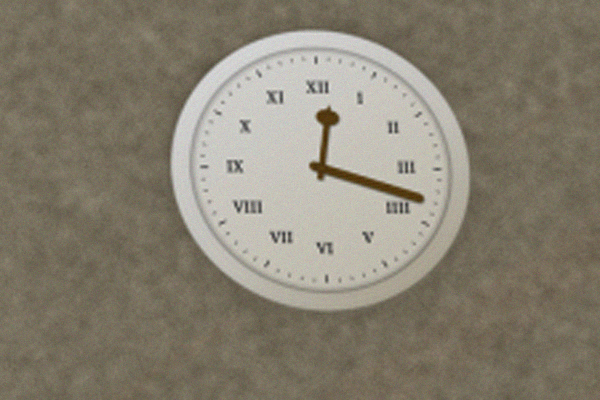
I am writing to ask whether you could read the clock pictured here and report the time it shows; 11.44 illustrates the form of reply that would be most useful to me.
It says 12.18
